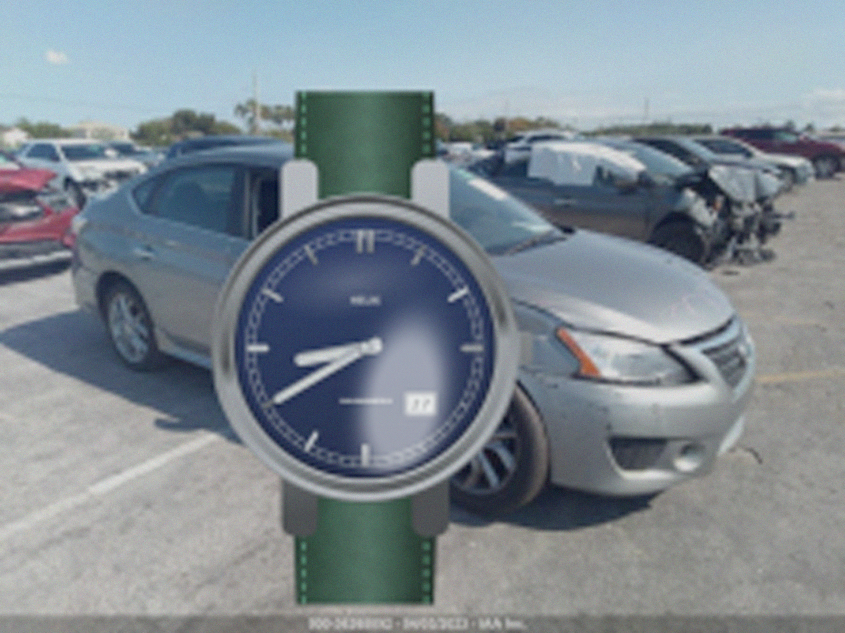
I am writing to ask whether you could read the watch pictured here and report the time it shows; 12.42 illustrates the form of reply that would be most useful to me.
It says 8.40
